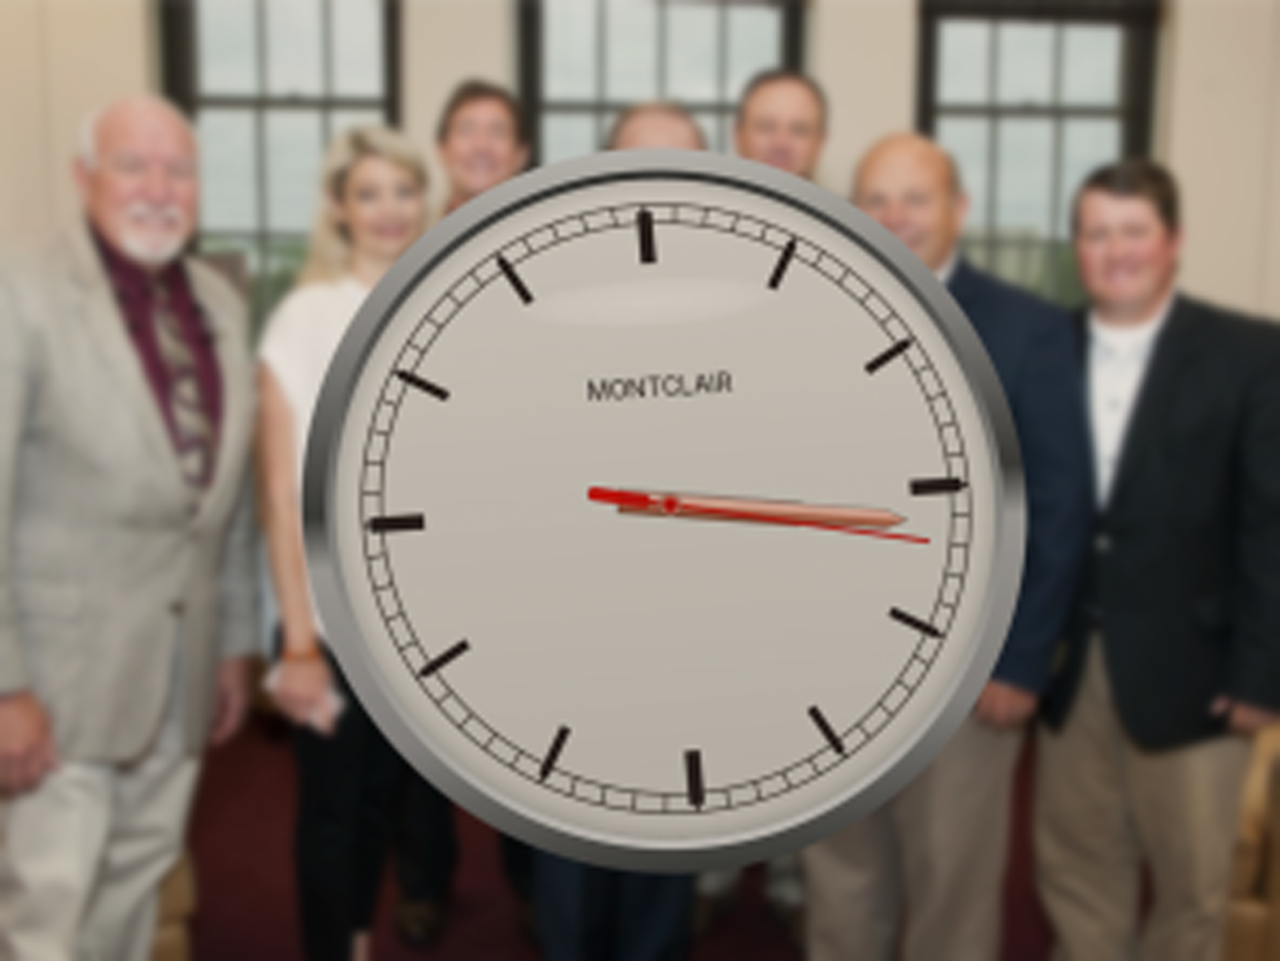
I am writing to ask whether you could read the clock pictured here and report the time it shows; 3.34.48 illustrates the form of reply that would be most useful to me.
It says 3.16.17
